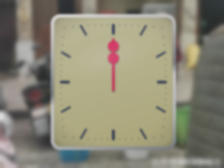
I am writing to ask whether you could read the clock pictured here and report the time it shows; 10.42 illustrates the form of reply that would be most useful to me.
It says 12.00
